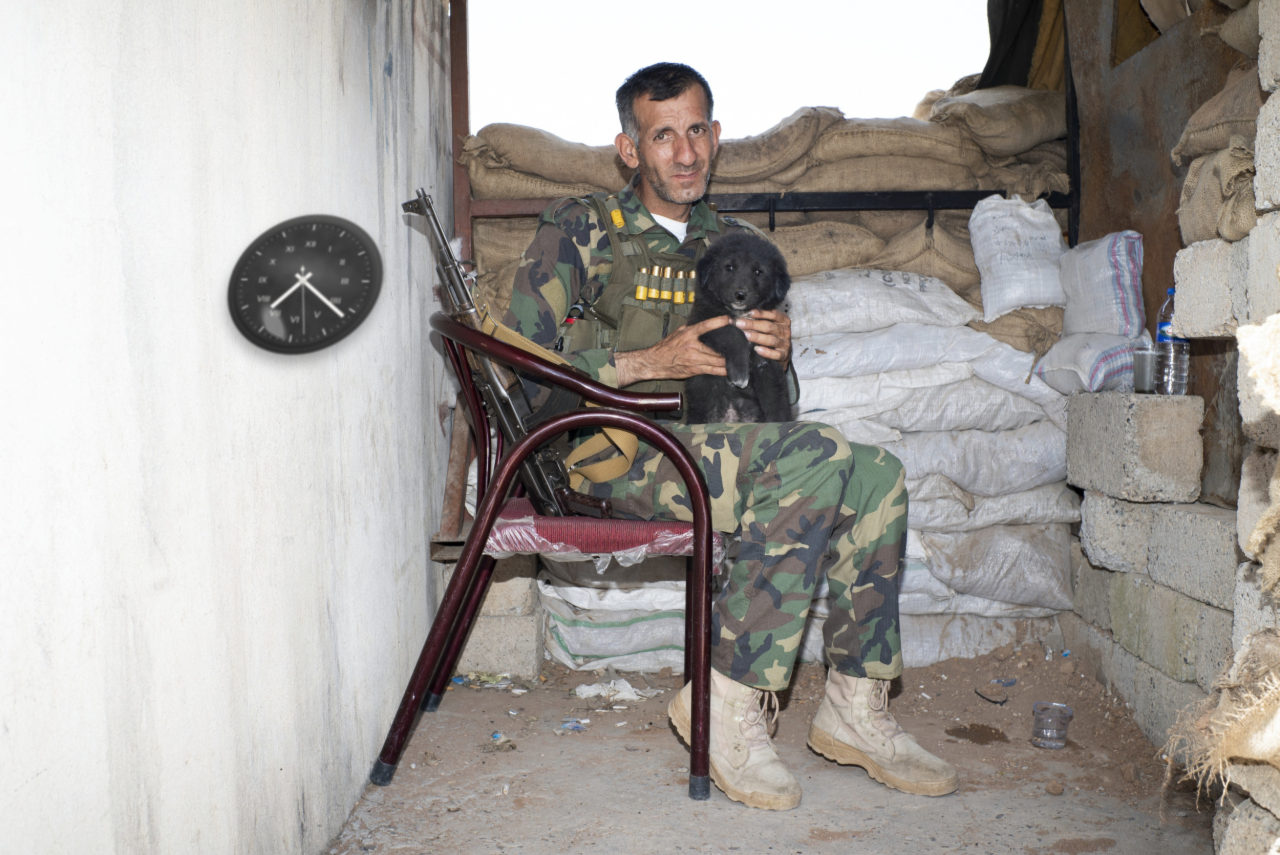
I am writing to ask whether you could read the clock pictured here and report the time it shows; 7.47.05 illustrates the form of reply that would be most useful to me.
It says 7.21.28
